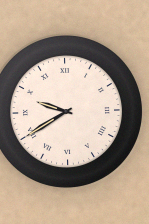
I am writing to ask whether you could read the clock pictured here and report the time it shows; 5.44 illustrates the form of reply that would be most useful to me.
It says 9.40
